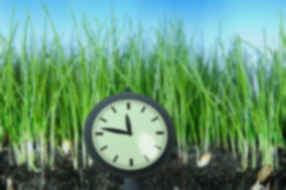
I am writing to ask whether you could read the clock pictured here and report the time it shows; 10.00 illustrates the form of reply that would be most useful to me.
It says 11.47
